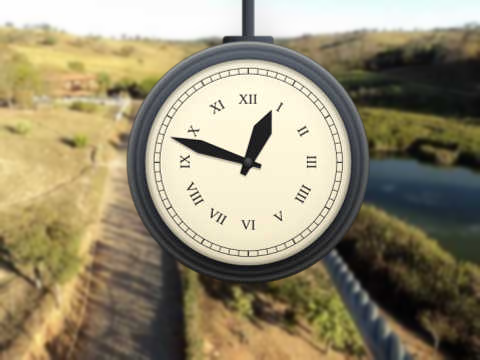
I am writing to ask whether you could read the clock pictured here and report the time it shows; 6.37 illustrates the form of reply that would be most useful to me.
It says 12.48
